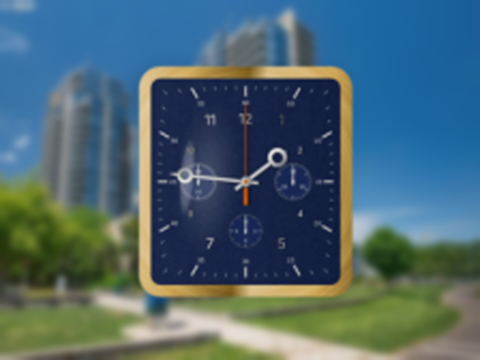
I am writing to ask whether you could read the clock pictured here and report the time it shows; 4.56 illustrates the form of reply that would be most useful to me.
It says 1.46
